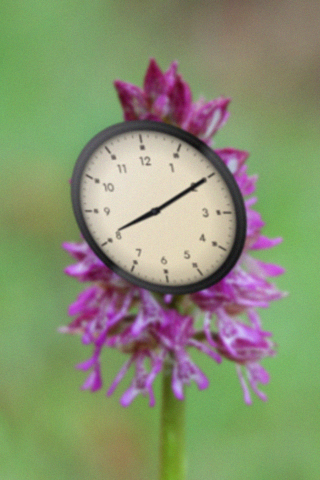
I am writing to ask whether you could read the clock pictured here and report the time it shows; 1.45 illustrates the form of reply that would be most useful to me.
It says 8.10
